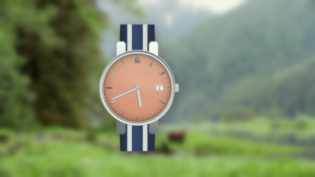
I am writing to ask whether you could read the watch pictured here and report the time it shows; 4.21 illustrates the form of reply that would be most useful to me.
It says 5.41
